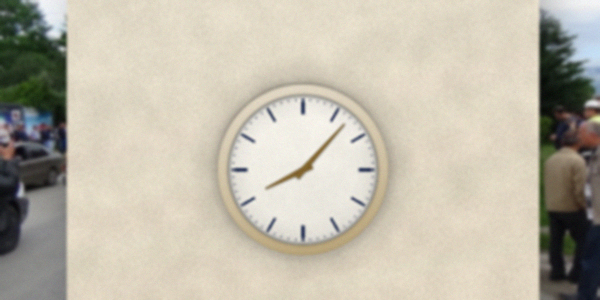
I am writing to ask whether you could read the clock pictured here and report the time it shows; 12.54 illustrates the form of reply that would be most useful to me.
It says 8.07
